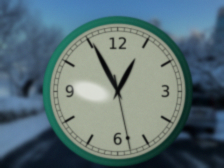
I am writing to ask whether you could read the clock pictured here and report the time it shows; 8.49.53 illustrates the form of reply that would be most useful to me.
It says 12.55.28
